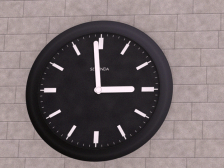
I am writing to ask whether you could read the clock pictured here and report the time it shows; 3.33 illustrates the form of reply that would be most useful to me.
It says 2.59
